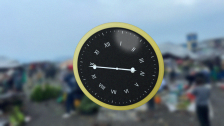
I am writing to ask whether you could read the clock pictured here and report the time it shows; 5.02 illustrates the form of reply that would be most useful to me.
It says 3.49
